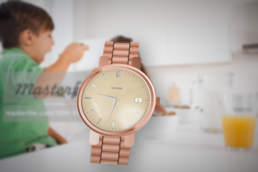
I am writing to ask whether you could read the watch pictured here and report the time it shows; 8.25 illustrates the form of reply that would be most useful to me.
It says 9.32
